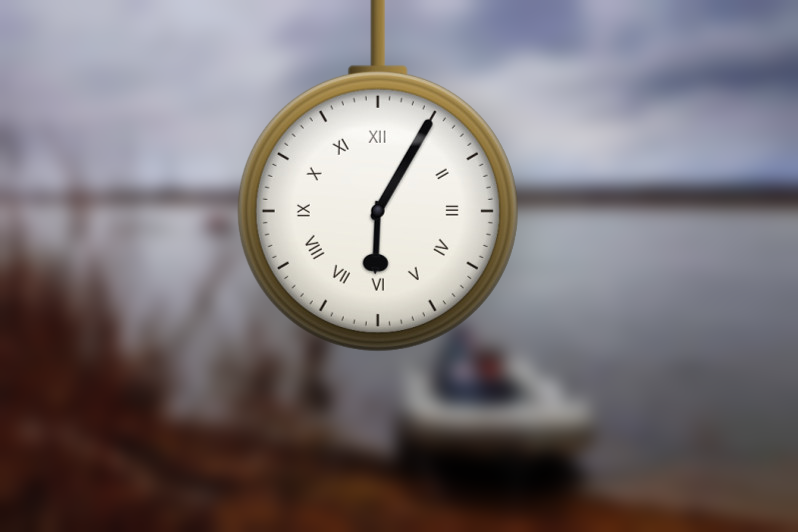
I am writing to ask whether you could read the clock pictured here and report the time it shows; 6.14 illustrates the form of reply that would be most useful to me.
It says 6.05
